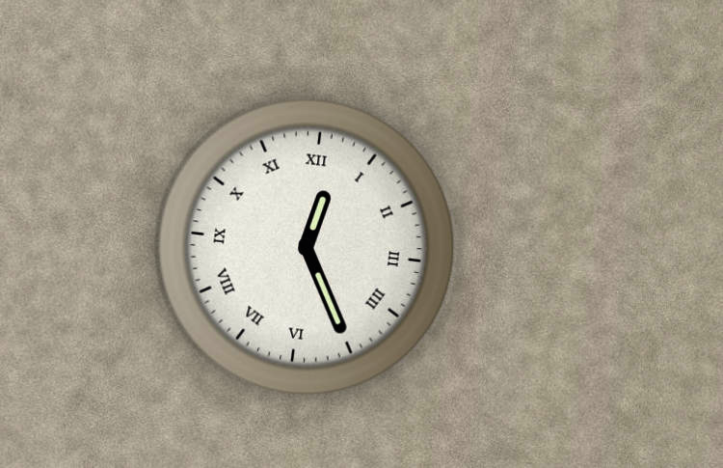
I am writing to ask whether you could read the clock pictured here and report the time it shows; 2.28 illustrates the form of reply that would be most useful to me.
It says 12.25
